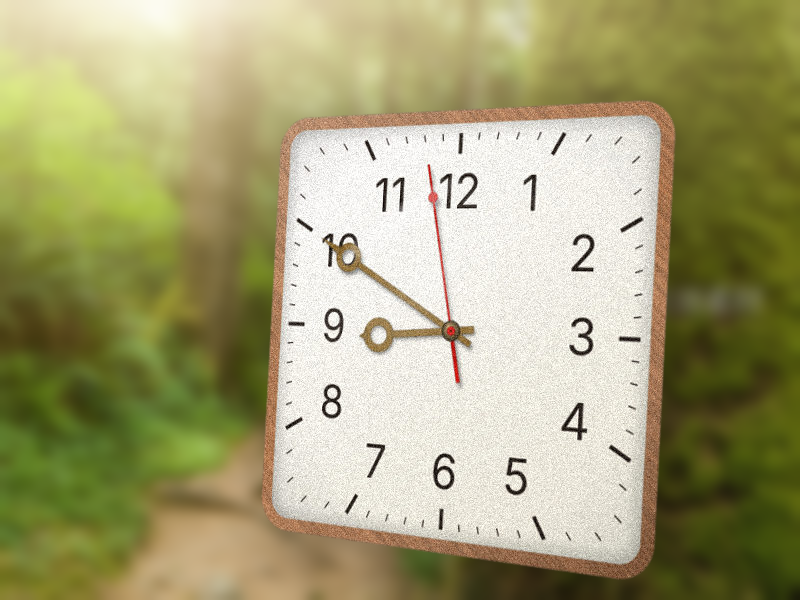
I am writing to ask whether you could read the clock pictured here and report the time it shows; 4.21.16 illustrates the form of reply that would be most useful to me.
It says 8.49.58
